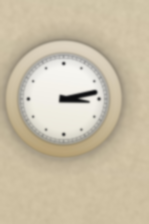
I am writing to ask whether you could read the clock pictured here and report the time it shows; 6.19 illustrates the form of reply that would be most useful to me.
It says 3.13
